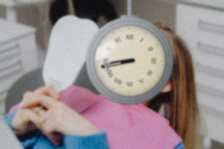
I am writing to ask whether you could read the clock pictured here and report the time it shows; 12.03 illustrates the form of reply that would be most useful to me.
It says 8.43
